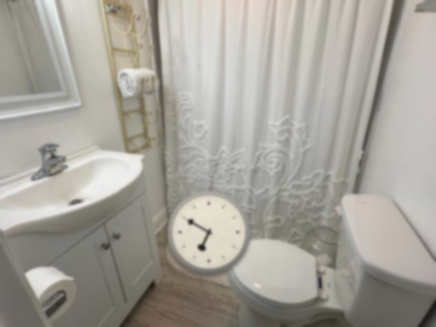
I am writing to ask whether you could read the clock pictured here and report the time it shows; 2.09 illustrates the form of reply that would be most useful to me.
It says 6.50
